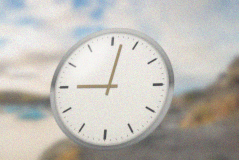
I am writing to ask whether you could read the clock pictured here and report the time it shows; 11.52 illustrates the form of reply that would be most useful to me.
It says 9.02
